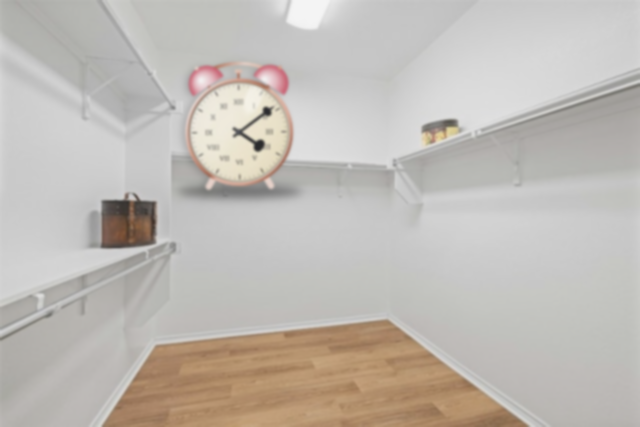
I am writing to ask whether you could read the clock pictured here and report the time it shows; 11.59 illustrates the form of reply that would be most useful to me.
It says 4.09
